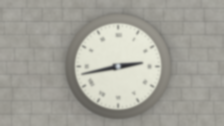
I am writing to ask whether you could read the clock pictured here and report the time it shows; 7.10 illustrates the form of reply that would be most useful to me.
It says 2.43
